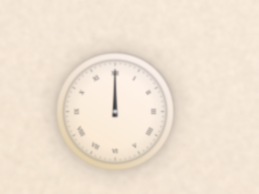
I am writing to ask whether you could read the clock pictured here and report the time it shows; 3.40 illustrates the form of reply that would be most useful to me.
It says 12.00
